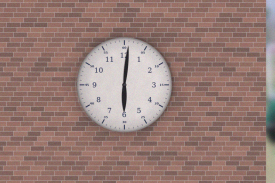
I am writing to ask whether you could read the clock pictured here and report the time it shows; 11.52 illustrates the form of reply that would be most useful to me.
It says 6.01
